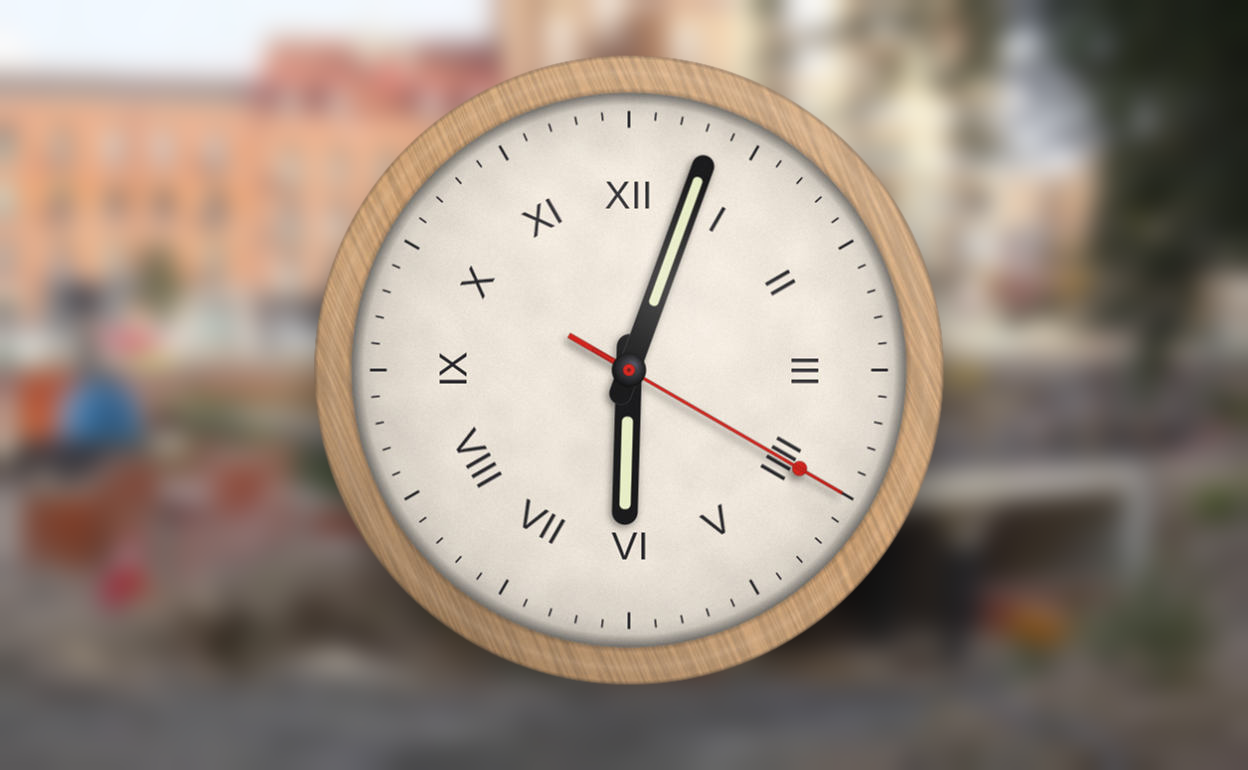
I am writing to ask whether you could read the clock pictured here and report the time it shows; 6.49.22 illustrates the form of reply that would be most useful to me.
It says 6.03.20
